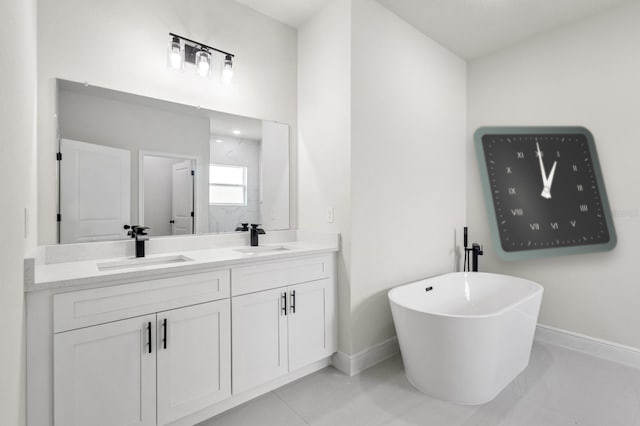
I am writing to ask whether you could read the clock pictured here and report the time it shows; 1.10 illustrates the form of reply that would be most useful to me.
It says 1.00
